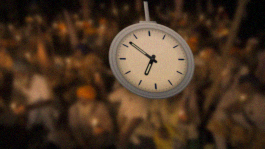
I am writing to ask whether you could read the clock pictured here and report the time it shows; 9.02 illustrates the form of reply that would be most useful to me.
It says 6.52
